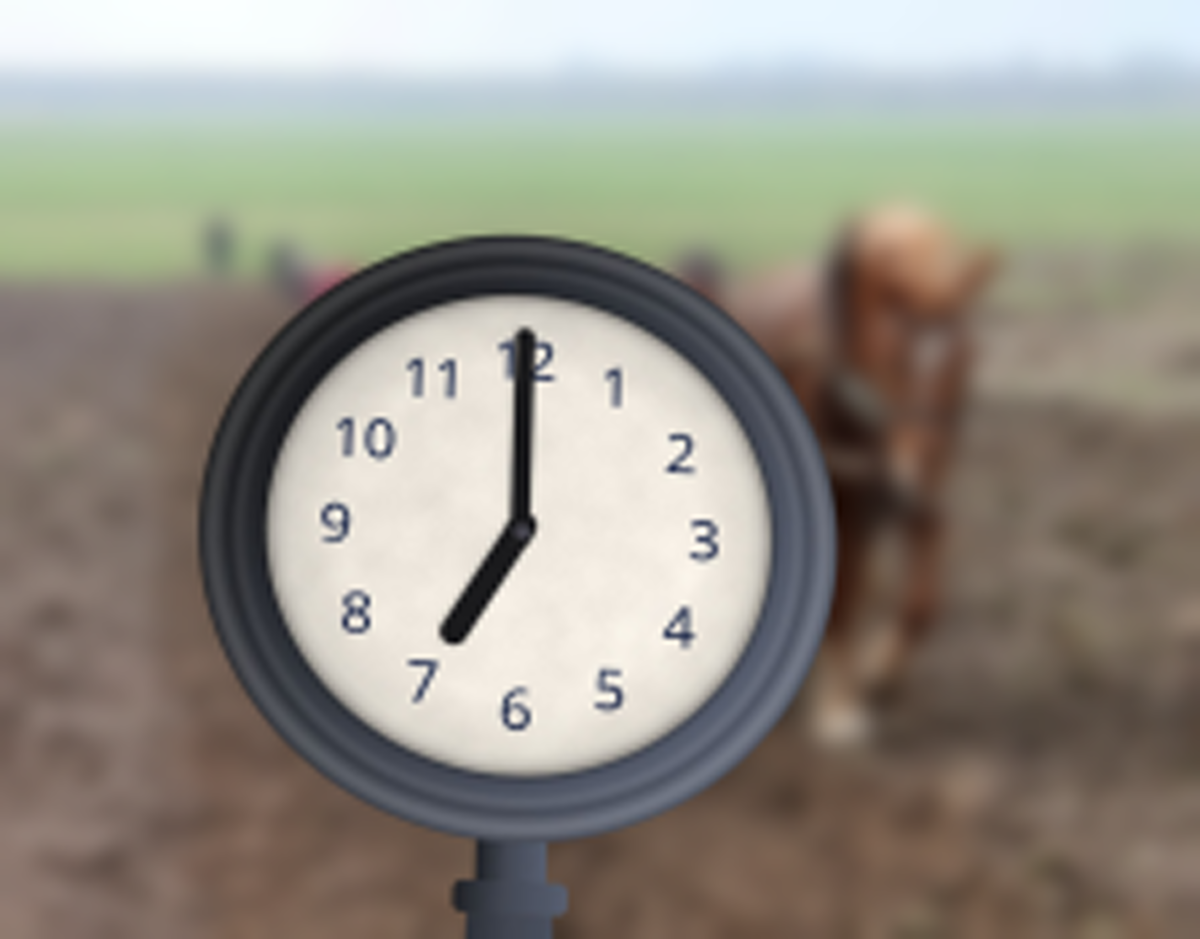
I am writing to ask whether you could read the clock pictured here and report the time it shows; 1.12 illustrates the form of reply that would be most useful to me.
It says 7.00
